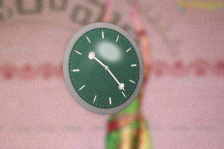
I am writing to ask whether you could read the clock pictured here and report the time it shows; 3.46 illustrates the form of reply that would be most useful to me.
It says 10.24
